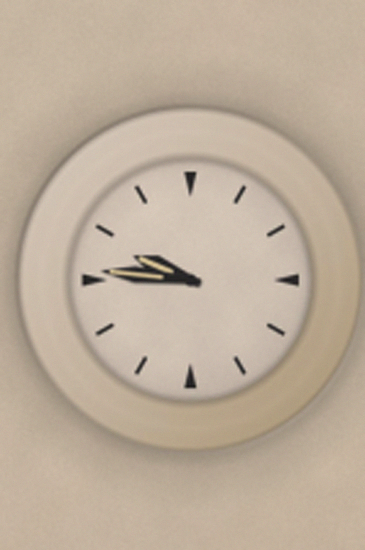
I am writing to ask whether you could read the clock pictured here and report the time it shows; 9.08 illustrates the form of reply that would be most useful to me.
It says 9.46
